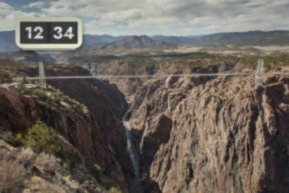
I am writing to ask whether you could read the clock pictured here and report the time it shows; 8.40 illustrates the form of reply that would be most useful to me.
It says 12.34
